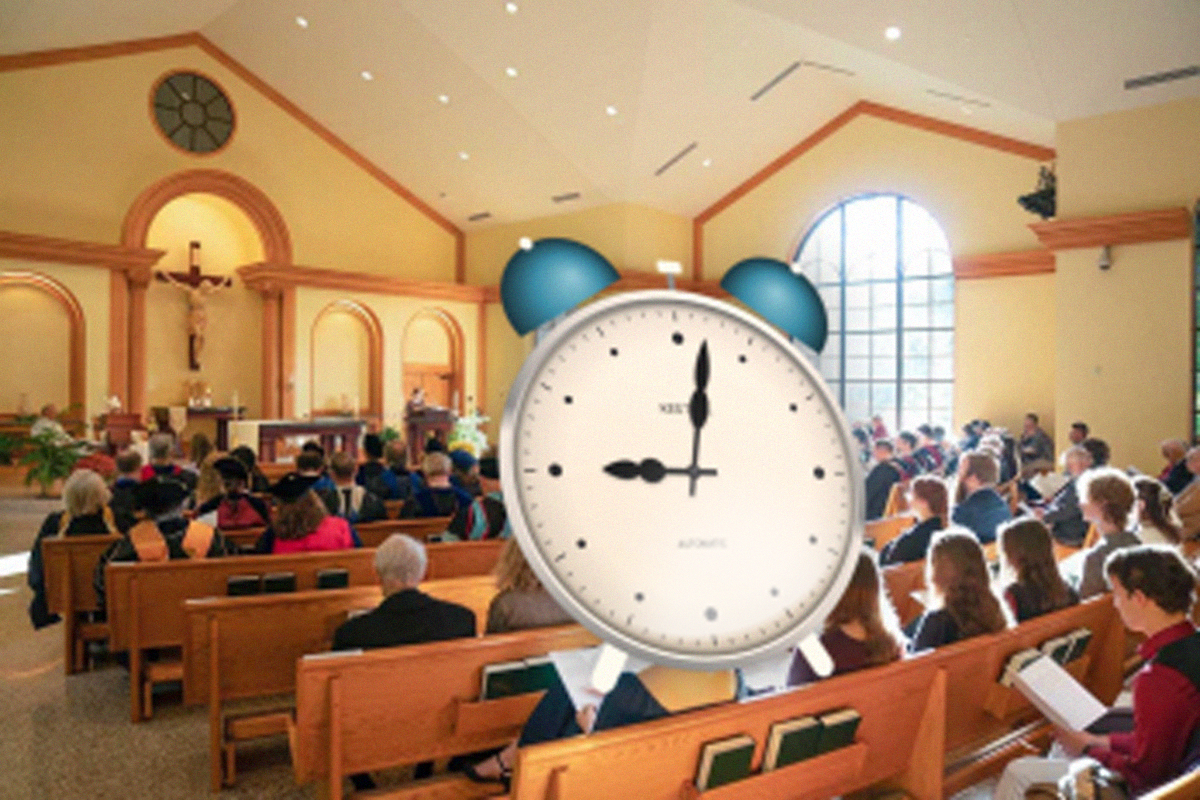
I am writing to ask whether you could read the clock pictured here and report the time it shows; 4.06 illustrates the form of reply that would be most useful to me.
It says 9.02
